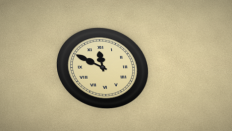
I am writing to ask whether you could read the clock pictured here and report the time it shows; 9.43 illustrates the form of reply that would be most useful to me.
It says 11.50
